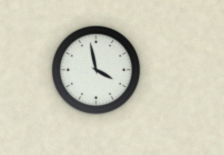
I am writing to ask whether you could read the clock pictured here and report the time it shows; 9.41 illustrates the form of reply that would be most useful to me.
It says 3.58
